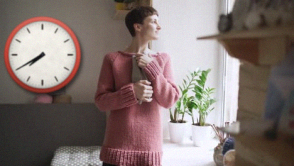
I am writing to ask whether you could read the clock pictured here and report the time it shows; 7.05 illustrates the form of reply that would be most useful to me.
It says 7.40
